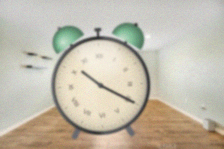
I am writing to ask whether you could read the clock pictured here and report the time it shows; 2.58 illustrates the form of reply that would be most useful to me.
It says 10.20
